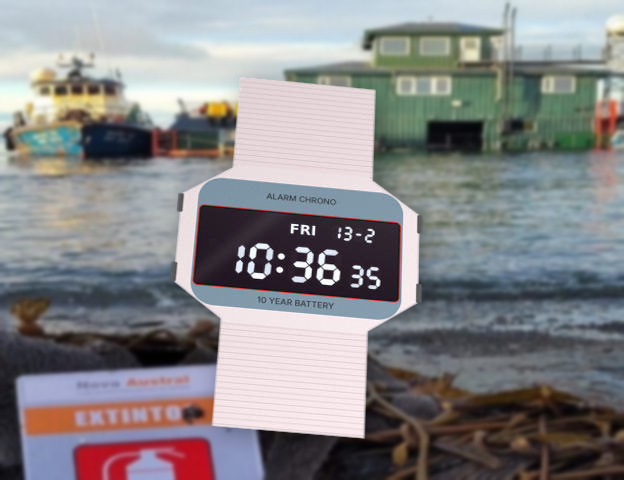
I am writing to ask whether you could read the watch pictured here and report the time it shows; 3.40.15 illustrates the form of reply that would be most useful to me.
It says 10.36.35
